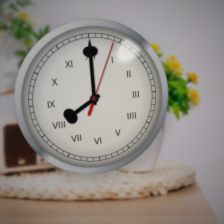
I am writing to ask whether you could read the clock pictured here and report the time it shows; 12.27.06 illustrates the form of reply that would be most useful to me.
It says 8.00.04
